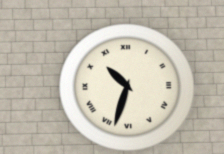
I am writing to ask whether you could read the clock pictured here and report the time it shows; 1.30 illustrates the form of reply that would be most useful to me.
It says 10.33
